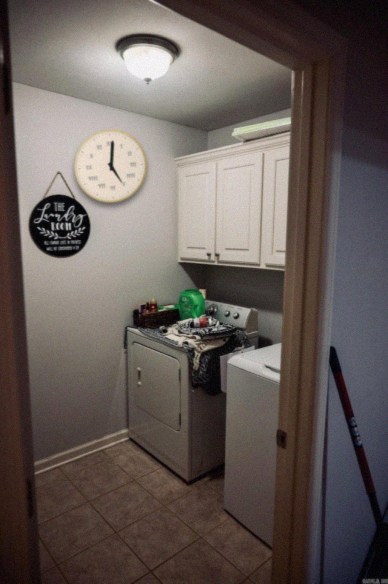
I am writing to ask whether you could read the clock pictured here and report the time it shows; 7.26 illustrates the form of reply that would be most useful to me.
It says 5.01
